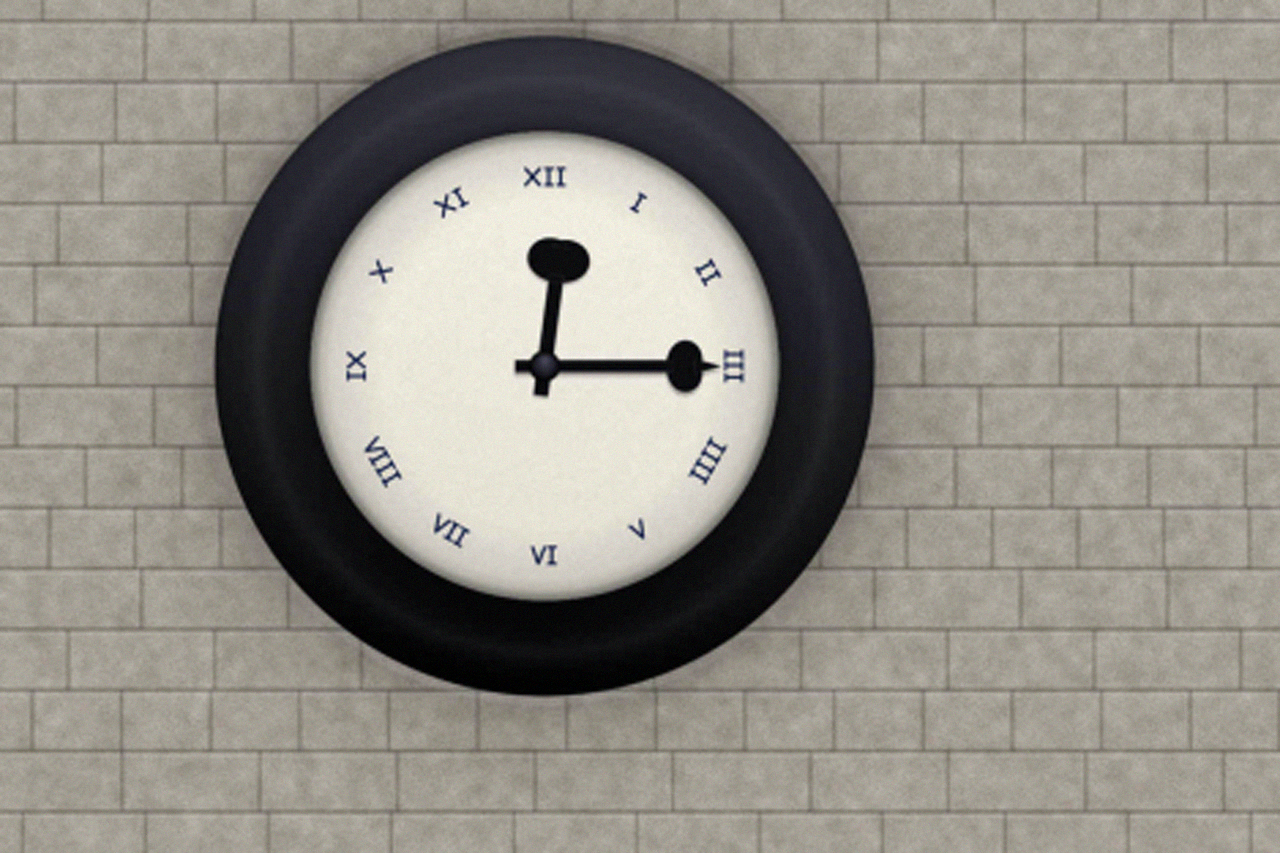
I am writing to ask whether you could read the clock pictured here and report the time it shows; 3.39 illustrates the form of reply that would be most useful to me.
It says 12.15
